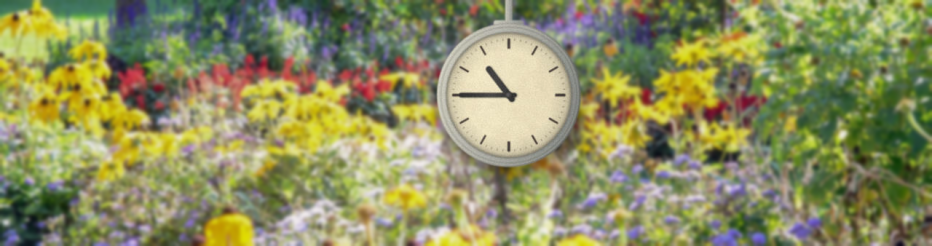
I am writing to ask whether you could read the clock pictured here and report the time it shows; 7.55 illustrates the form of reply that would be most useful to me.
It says 10.45
